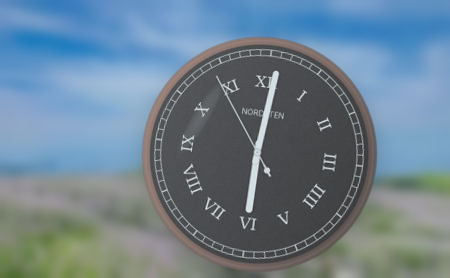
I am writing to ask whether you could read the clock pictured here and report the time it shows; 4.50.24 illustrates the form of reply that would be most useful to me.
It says 6.00.54
